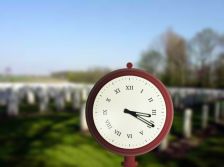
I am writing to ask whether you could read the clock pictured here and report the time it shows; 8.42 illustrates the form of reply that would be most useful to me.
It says 3.20
